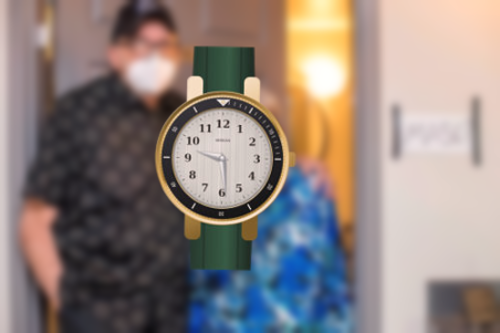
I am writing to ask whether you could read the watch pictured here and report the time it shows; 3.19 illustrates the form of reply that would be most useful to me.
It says 9.29
